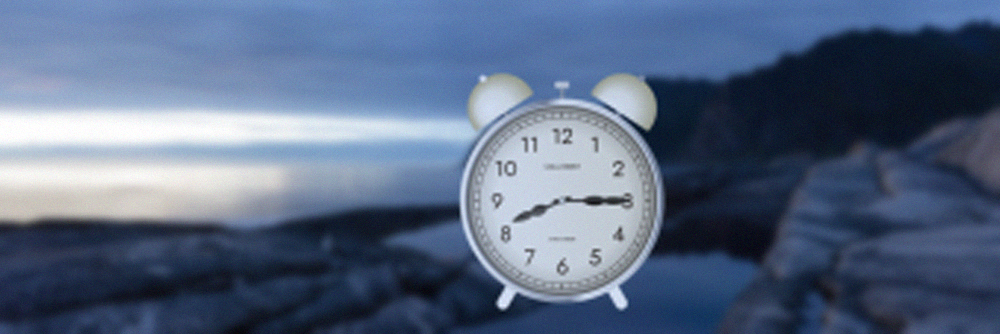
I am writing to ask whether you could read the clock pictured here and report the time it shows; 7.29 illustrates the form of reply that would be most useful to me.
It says 8.15
